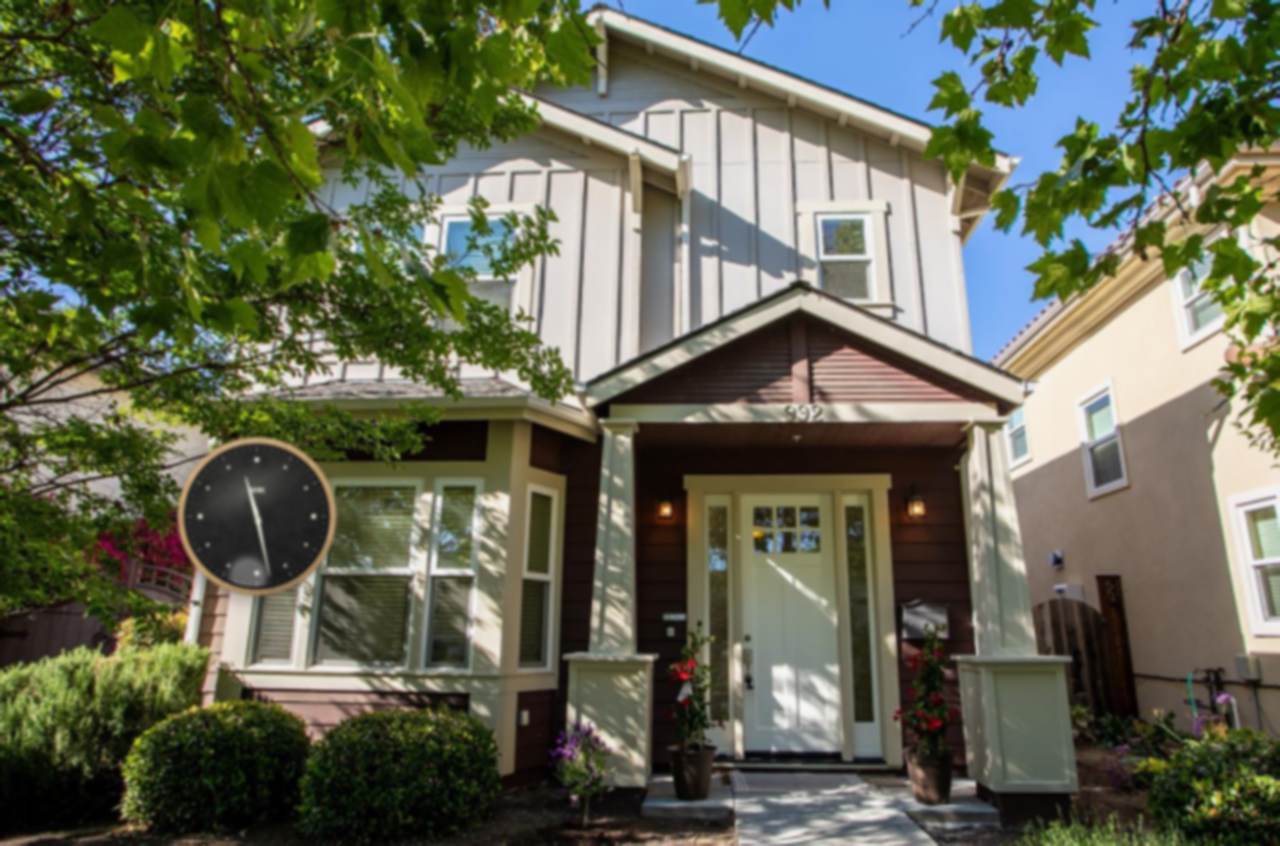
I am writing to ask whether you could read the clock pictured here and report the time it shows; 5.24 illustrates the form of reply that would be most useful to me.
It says 11.28
